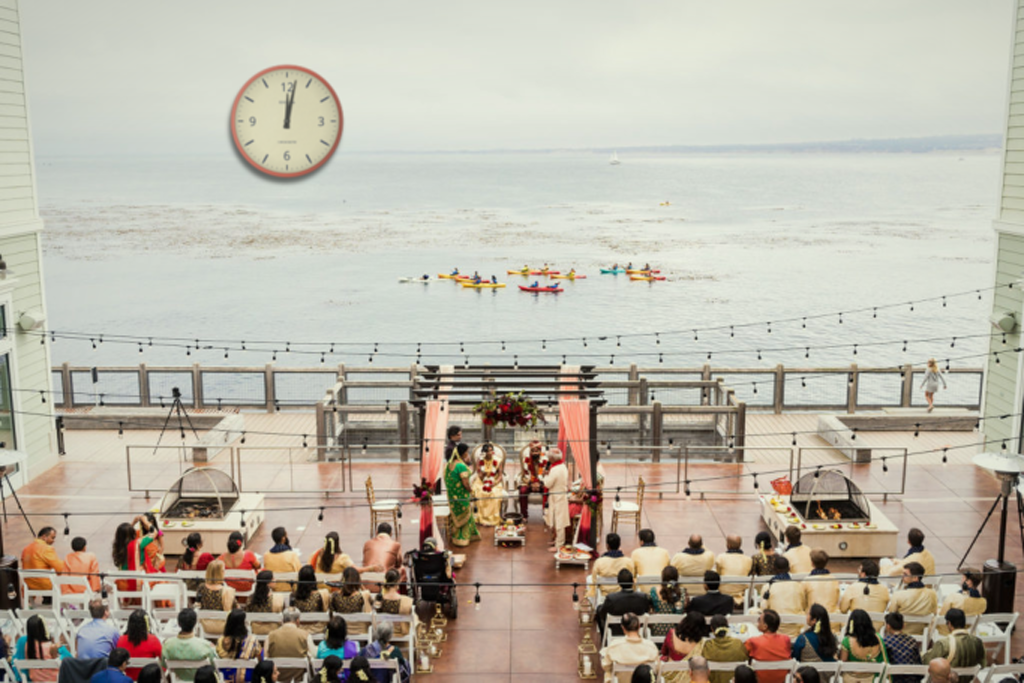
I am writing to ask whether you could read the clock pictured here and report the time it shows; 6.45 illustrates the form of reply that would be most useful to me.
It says 12.02
